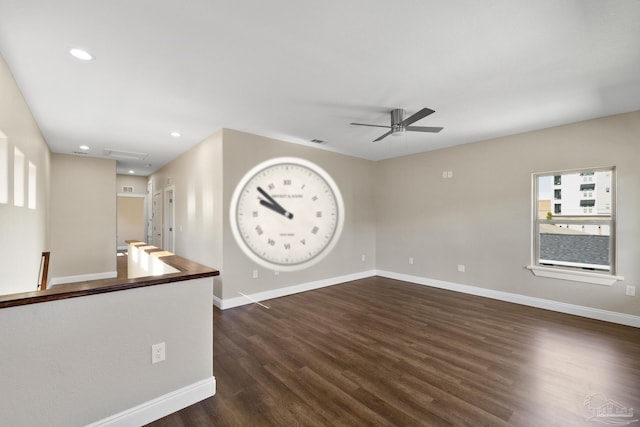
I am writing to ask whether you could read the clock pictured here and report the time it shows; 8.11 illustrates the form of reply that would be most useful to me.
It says 9.52
